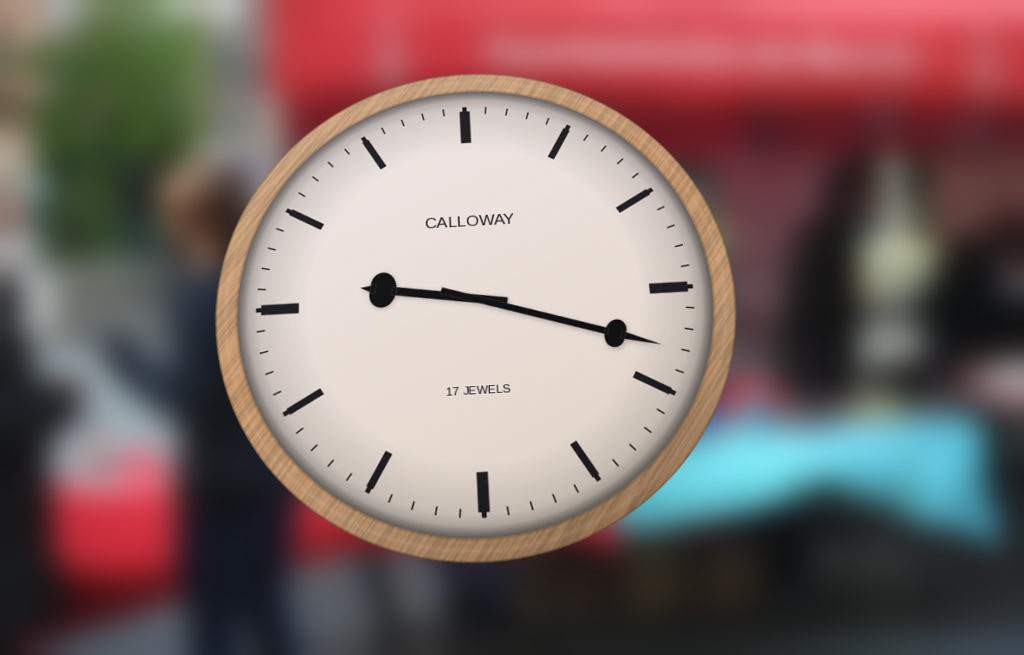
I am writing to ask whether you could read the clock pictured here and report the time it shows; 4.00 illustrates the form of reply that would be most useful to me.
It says 9.18
